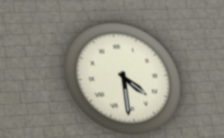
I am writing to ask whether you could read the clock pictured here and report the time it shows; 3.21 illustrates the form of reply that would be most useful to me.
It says 4.31
